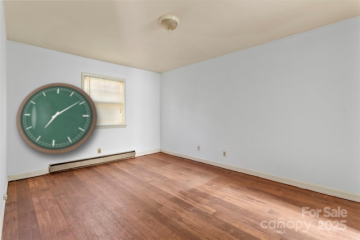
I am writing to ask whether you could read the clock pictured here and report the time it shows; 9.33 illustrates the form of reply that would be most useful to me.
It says 7.09
